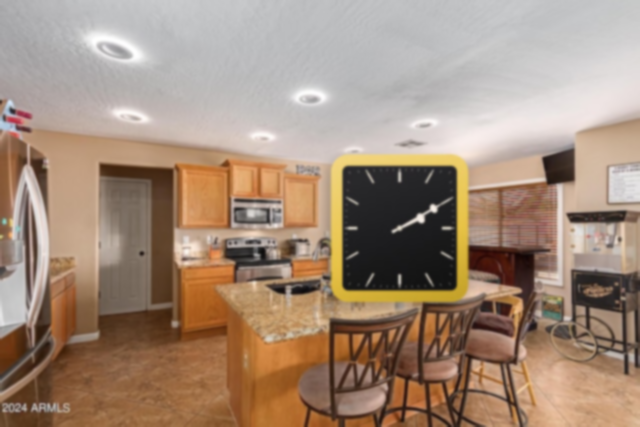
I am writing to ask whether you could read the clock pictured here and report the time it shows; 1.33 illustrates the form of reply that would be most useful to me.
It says 2.10
